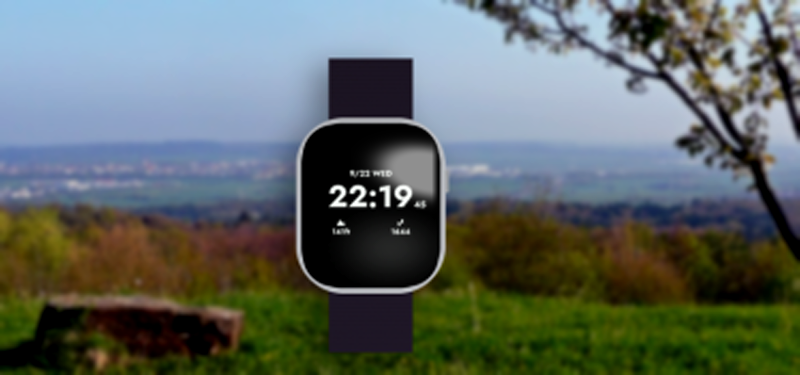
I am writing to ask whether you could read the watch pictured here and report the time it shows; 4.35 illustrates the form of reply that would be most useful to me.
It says 22.19
